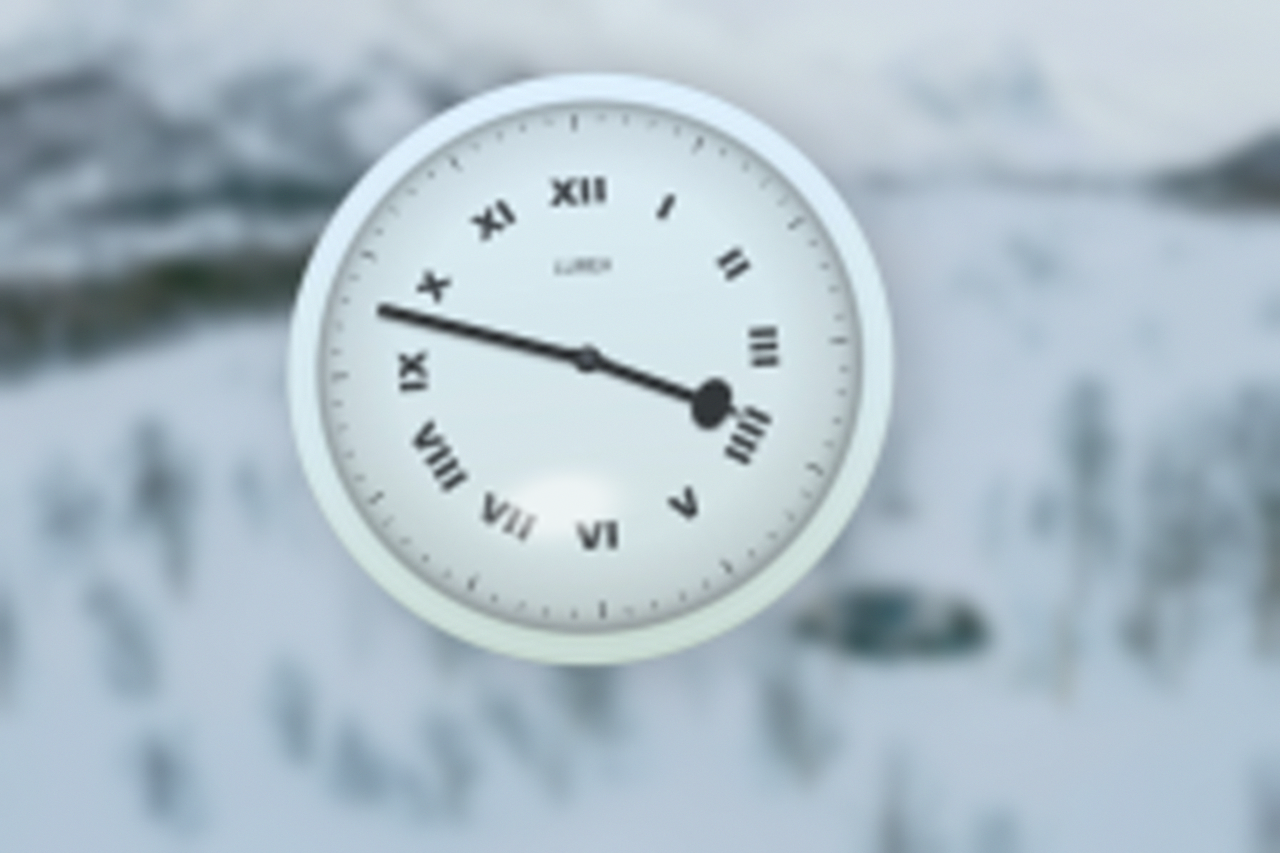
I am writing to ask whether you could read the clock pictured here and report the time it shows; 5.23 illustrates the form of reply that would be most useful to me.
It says 3.48
